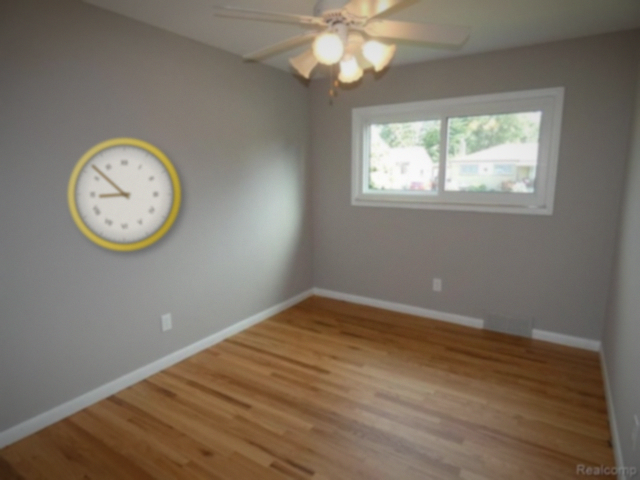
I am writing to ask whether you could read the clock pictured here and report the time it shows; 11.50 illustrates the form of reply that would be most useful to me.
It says 8.52
